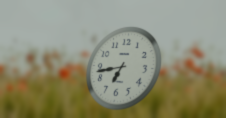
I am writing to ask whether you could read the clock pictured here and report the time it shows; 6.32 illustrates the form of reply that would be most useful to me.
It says 6.43
